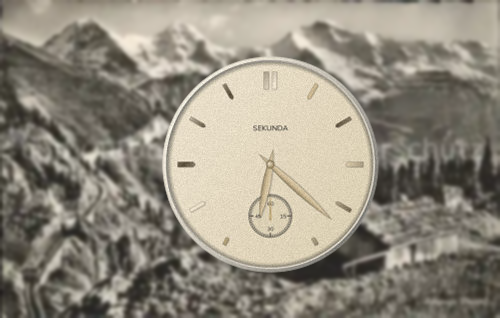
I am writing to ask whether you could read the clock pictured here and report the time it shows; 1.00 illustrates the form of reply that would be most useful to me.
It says 6.22
